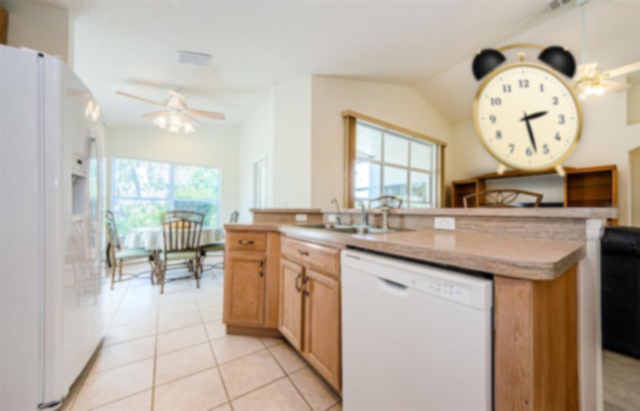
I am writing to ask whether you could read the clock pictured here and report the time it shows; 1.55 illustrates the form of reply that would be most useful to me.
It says 2.28
